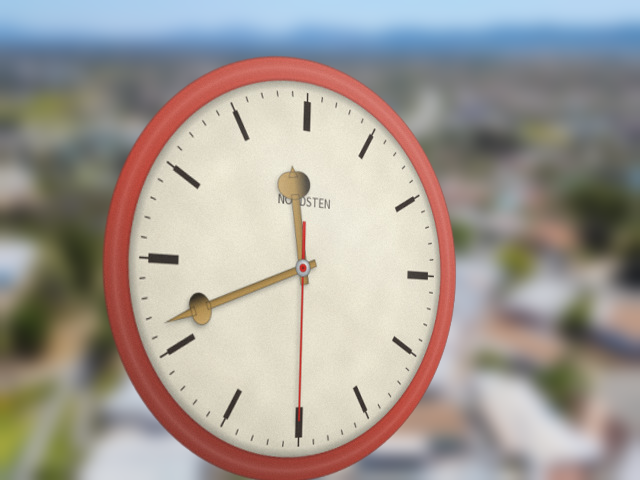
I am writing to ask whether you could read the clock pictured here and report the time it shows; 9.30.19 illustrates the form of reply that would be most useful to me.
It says 11.41.30
